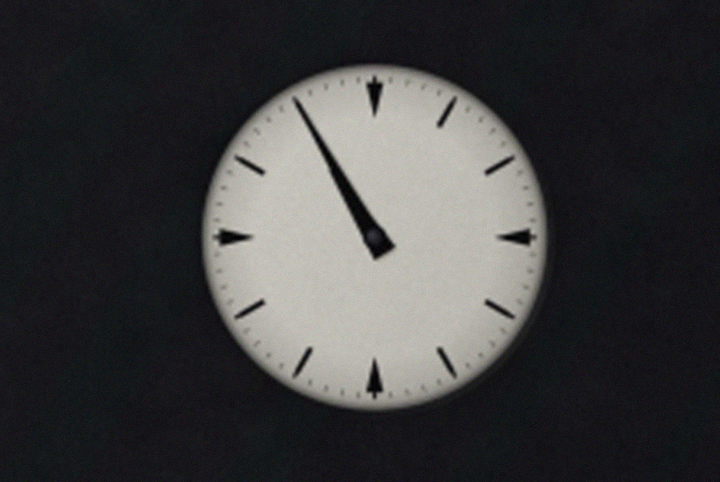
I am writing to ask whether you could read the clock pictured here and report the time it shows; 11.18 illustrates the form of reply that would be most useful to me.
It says 10.55
